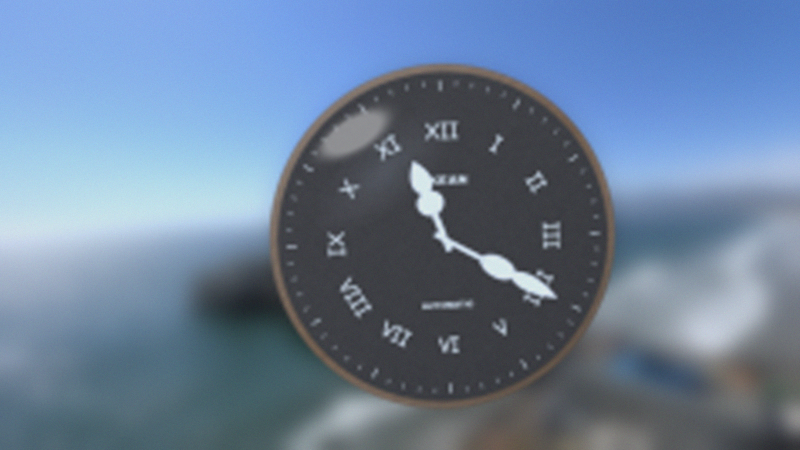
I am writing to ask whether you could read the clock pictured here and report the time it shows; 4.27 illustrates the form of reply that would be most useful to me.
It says 11.20
